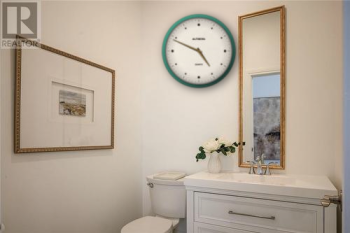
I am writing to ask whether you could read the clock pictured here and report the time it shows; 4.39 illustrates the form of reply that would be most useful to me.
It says 4.49
